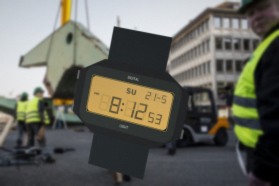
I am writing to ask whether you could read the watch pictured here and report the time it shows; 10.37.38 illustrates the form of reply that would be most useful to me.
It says 8.12.53
